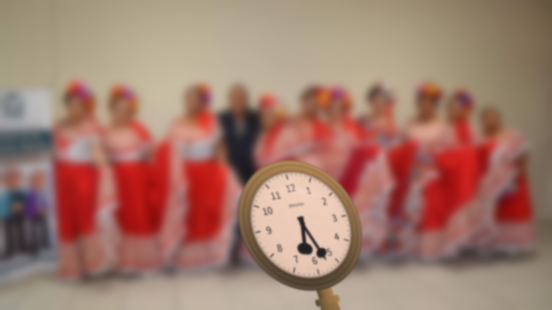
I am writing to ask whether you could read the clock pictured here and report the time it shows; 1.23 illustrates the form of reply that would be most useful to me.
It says 6.27
